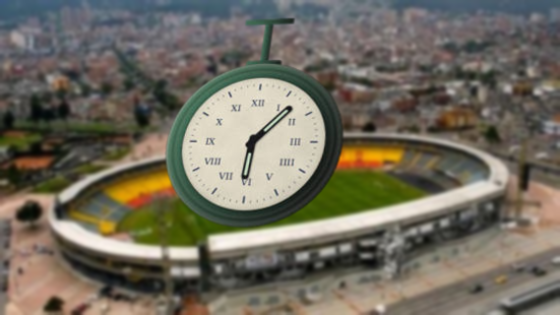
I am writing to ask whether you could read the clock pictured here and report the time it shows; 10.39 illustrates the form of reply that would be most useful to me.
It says 6.07
